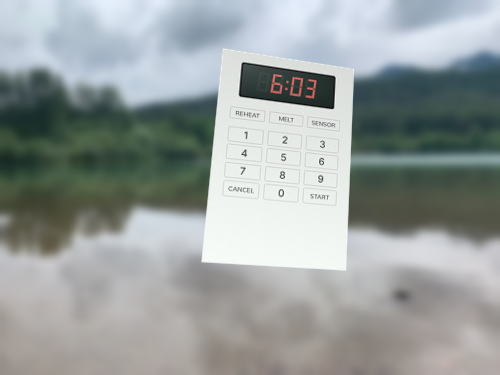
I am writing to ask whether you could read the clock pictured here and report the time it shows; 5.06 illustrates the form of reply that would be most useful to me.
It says 6.03
